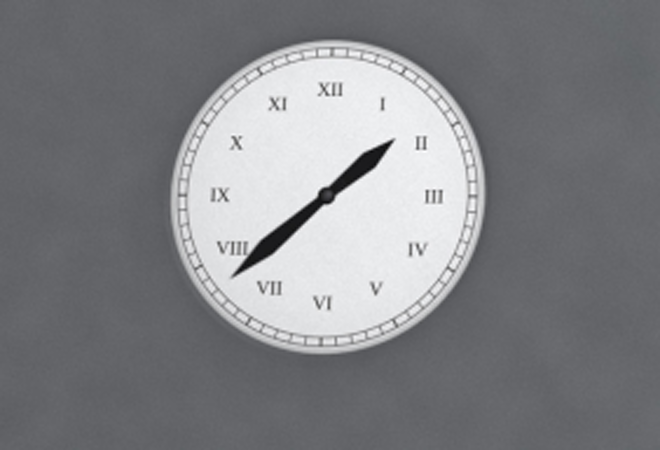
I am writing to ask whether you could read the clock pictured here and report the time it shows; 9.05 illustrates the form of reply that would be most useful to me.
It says 1.38
